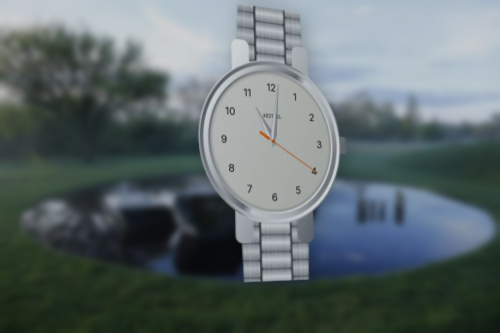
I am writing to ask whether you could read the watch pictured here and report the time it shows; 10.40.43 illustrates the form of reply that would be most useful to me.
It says 11.01.20
